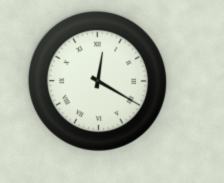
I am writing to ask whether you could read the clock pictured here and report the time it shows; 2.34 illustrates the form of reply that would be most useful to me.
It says 12.20
